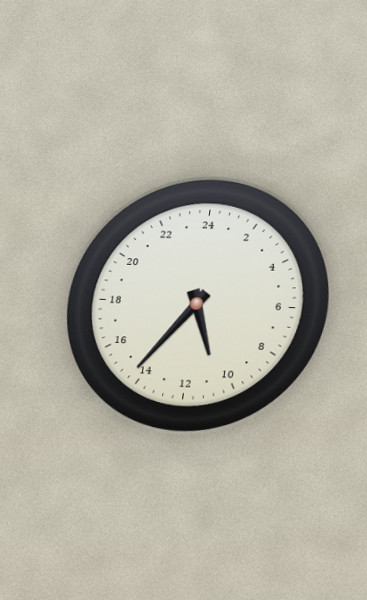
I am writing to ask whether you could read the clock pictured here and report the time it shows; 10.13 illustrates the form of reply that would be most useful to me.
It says 10.36
